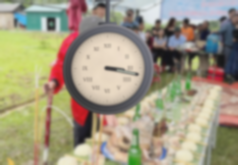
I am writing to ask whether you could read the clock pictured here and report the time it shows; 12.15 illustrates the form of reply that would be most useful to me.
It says 3.17
